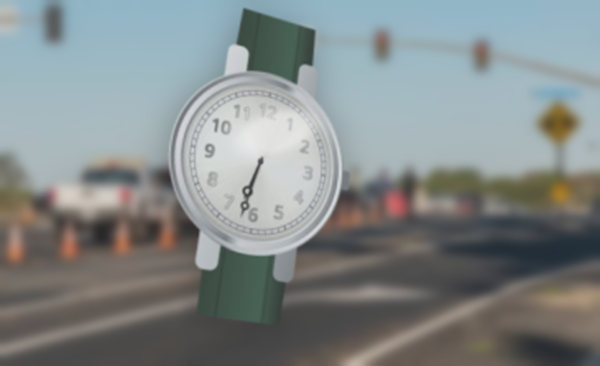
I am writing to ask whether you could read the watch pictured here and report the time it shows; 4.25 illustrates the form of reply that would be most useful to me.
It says 6.32
